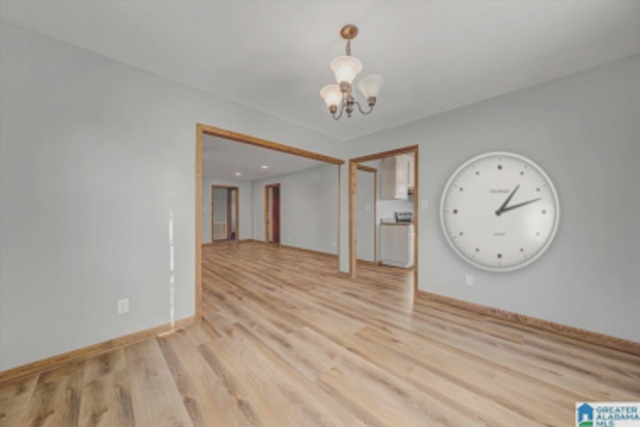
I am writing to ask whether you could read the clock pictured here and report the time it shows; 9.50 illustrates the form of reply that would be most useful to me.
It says 1.12
